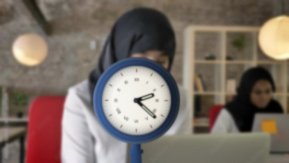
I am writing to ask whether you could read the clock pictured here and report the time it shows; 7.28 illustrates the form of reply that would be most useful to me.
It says 2.22
